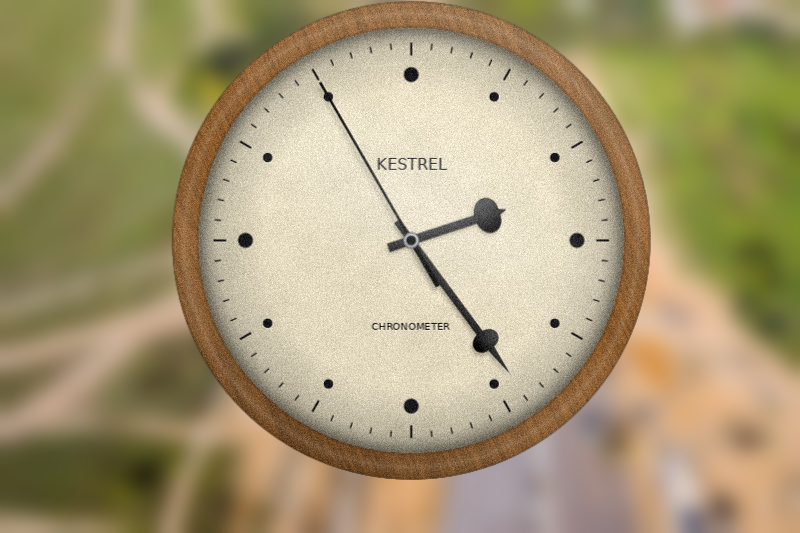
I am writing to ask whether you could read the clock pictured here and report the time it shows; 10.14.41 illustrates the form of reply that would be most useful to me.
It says 2.23.55
